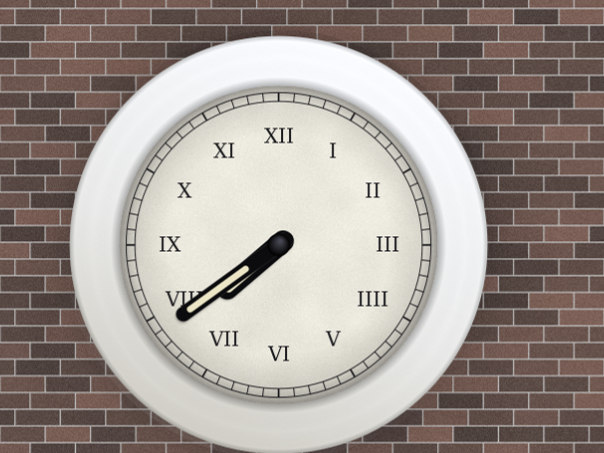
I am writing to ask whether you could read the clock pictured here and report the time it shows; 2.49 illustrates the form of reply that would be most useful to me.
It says 7.39
